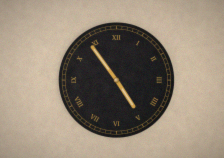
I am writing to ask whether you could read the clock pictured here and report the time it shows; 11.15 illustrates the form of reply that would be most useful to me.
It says 4.54
